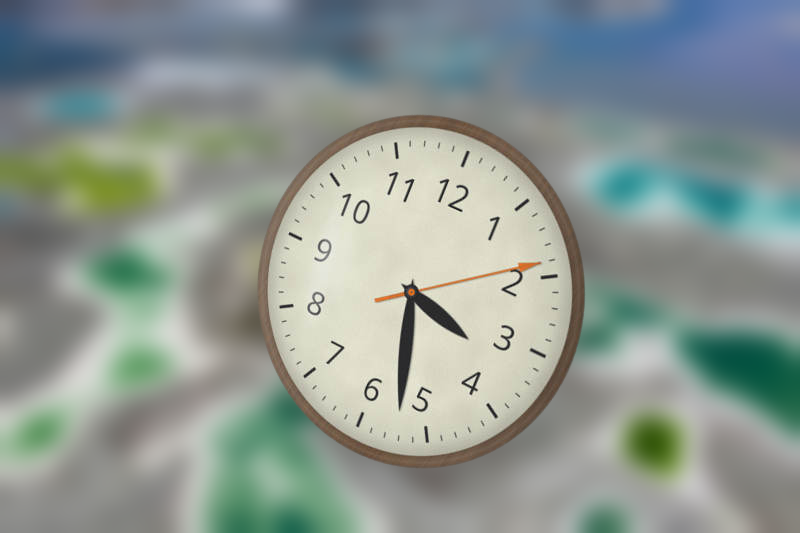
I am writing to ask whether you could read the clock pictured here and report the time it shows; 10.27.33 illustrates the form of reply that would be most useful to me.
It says 3.27.09
